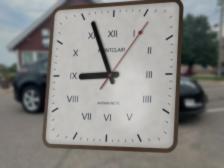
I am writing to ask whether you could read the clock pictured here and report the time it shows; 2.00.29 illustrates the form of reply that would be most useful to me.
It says 8.56.06
